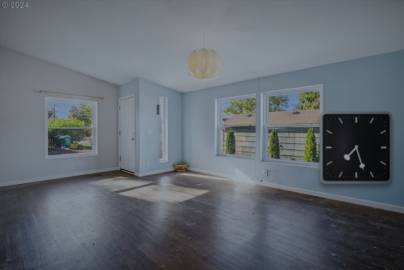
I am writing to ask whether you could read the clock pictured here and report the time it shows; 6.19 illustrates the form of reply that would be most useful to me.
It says 7.27
